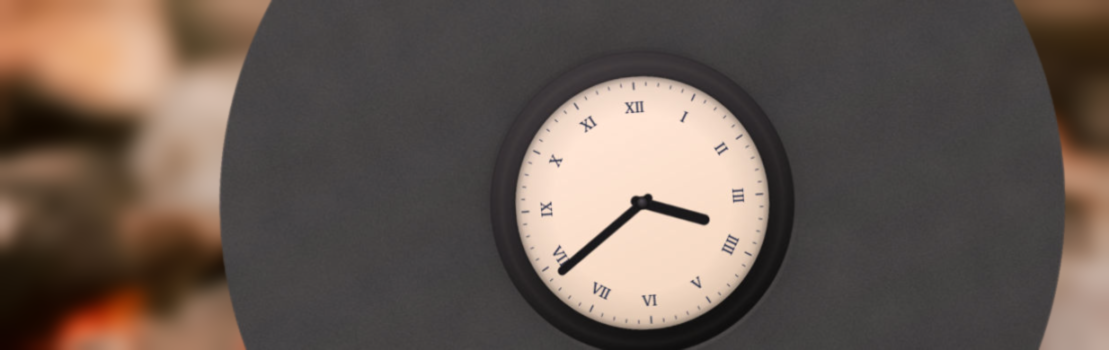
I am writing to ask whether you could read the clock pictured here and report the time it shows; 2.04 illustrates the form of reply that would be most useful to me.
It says 3.39
